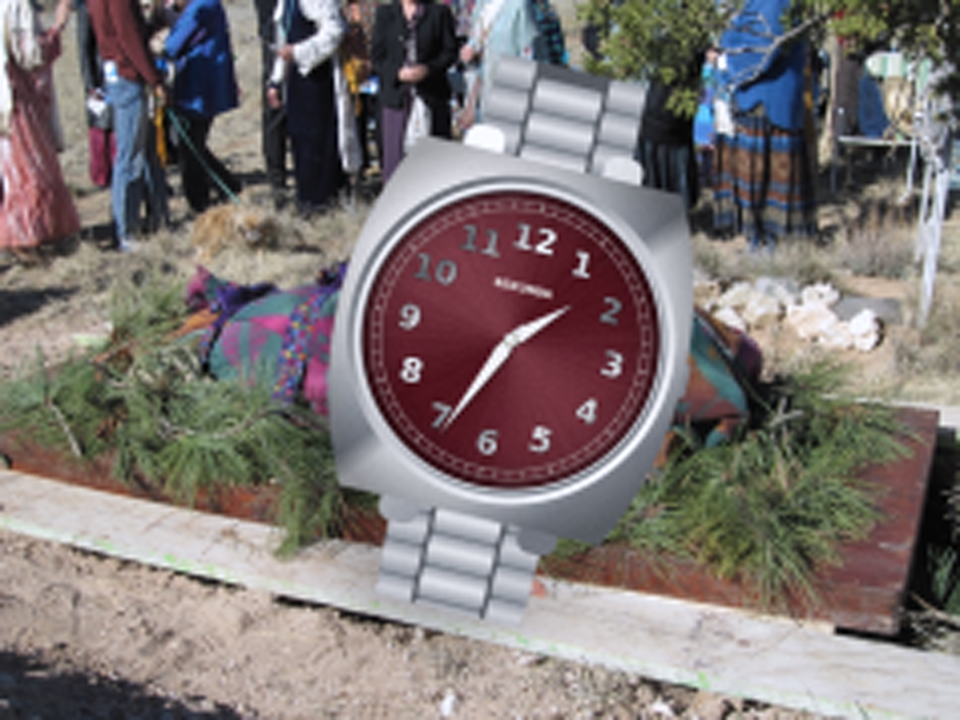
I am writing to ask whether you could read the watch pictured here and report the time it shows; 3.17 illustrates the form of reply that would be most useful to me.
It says 1.34
